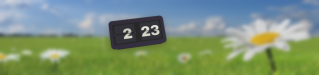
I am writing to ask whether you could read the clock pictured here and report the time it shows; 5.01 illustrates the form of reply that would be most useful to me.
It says 2.23
